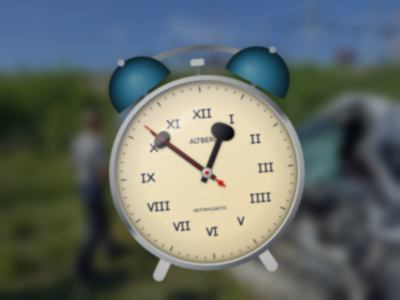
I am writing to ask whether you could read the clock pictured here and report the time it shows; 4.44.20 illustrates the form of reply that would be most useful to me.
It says 12.51.52
